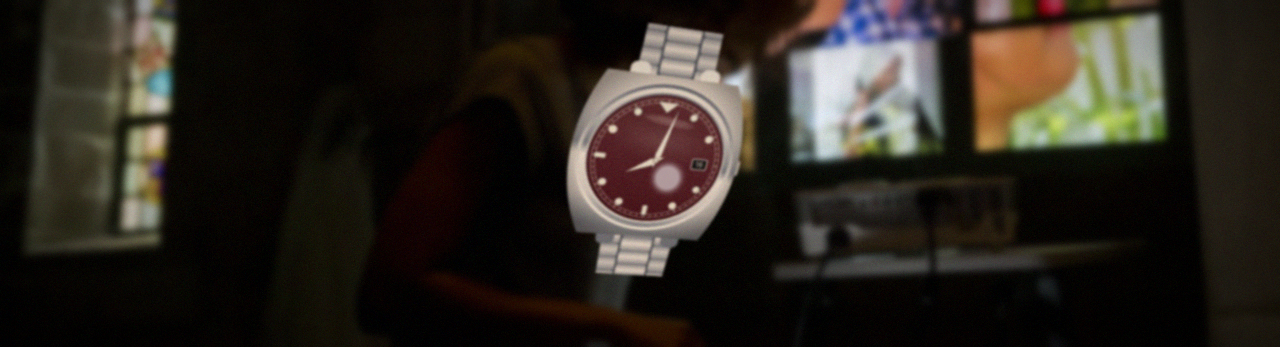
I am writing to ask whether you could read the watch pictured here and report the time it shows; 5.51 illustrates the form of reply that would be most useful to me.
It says 8.02
